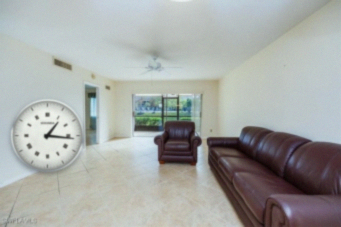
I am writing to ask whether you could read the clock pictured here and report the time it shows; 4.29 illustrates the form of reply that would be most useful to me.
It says 1.16
